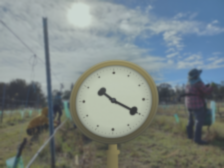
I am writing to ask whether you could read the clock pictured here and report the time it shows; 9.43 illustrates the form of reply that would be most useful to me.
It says 10.20
